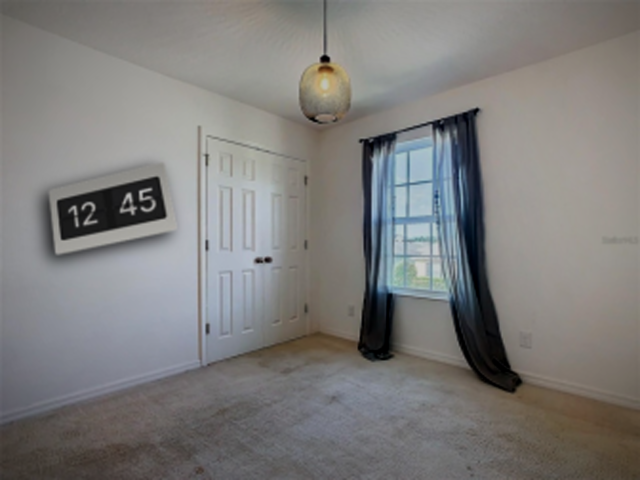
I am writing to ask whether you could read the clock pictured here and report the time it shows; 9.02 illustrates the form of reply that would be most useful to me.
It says 12.45
